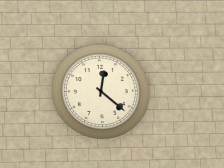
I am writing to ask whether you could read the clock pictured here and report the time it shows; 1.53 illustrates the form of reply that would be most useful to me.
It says 12.22
